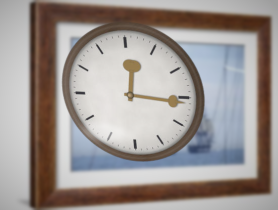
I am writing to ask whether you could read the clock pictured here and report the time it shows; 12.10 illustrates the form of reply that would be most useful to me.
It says 12.16
